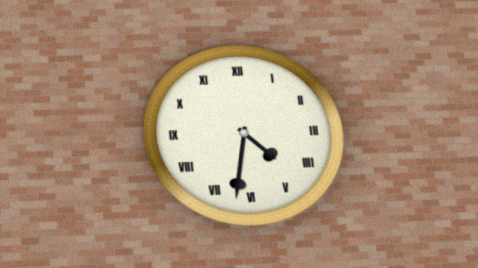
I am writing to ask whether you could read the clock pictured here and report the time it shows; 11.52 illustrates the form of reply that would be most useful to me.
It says 4.32
